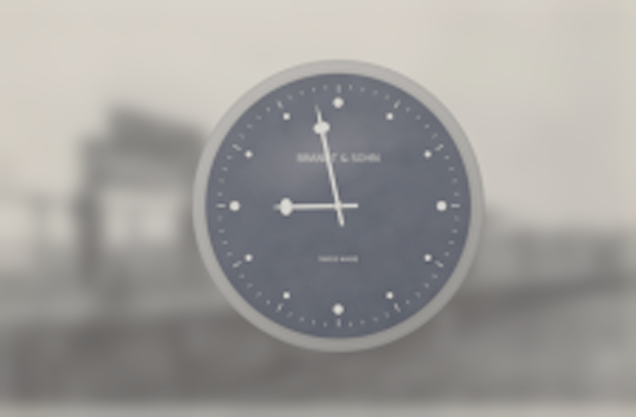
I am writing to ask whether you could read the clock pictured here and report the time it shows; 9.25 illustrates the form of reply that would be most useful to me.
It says 8.58
